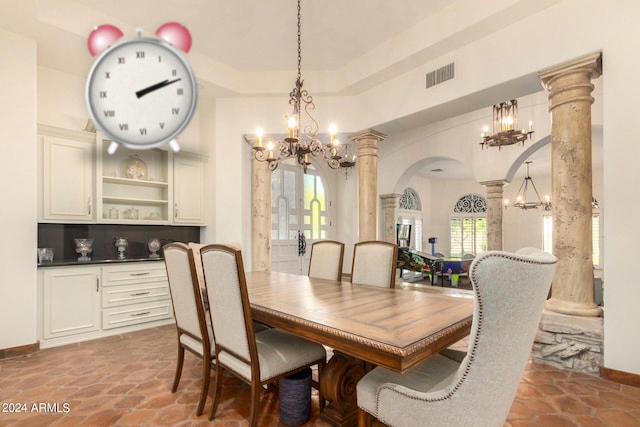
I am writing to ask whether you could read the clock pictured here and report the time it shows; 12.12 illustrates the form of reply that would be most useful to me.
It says 2.12
